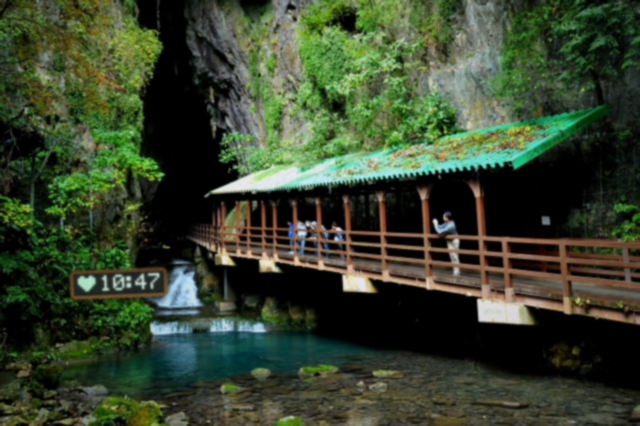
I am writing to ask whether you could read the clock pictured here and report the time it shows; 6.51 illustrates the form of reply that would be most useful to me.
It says 10.47
